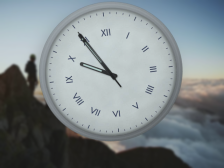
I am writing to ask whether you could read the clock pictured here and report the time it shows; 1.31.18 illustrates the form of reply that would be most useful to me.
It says 9.54.55
